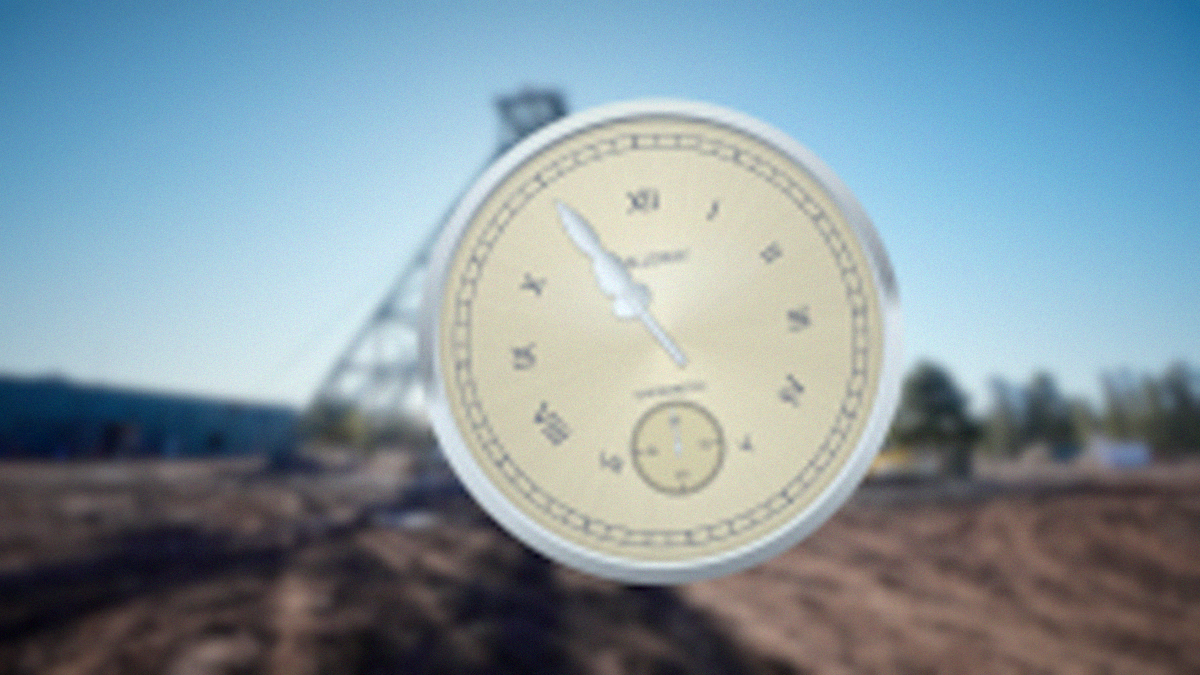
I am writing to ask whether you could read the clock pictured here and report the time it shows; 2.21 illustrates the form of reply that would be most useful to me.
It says 10.55
